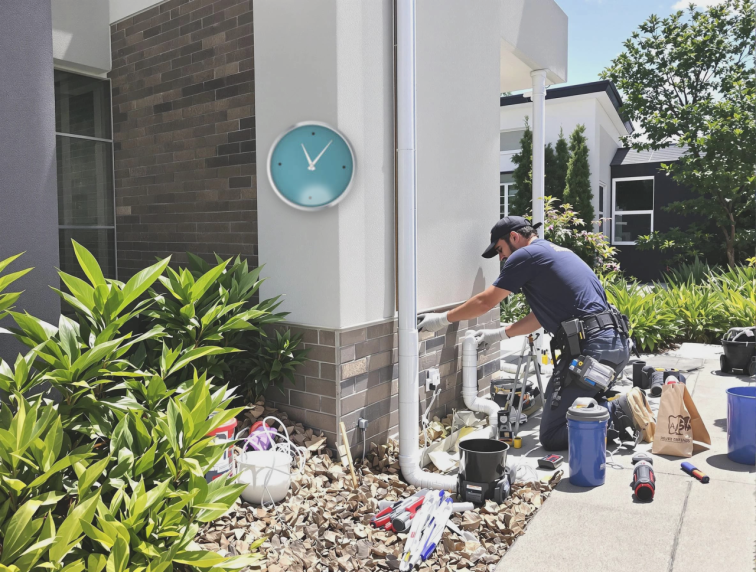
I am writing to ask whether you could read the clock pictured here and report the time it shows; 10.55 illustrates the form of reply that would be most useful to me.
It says 11.06
